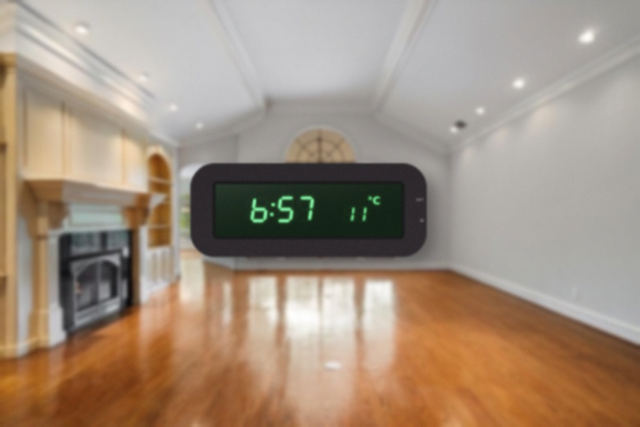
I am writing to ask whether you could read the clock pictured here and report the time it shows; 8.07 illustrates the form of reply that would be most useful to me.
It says 6.57
